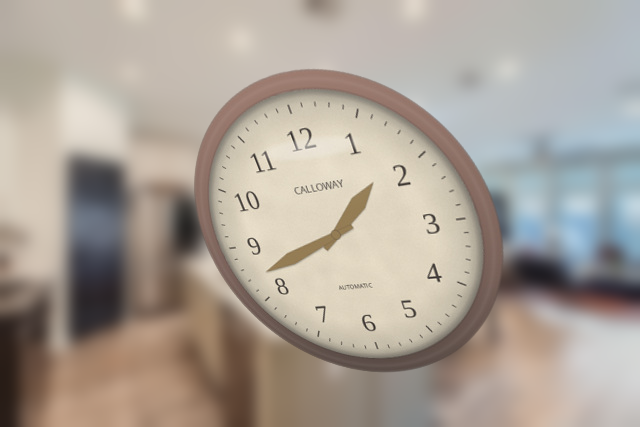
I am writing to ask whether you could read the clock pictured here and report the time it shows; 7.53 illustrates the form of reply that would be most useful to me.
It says 1.42
